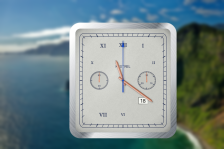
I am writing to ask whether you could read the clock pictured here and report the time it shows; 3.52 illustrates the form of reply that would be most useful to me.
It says 11.21
